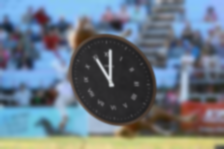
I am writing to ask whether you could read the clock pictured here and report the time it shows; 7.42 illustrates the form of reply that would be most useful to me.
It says 11.01
